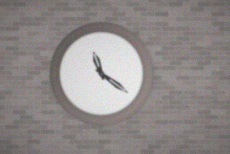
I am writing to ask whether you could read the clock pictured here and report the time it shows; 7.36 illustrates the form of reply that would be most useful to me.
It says 11.21
